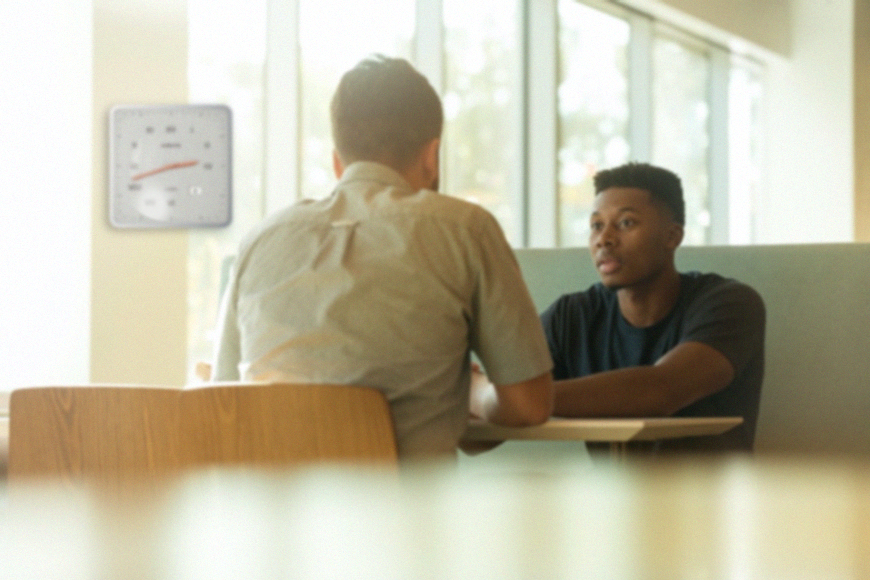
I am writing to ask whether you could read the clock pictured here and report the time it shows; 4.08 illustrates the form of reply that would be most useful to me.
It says 2.42
